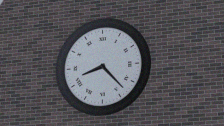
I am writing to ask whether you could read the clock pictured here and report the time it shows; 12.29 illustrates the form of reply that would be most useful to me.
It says 8.23
